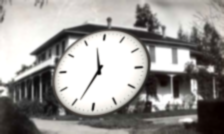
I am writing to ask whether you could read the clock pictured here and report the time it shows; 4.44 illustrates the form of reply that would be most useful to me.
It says 11.34
